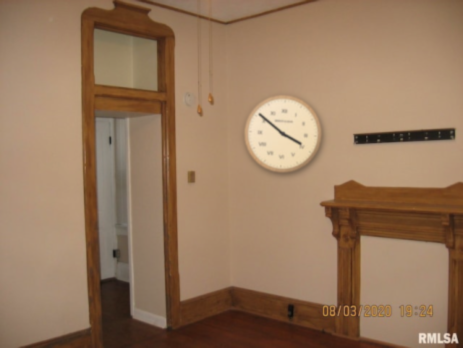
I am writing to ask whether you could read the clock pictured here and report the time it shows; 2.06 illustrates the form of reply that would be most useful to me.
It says 3.51
